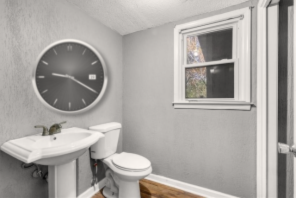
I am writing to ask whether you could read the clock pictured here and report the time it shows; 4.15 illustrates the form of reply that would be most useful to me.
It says 9.20
